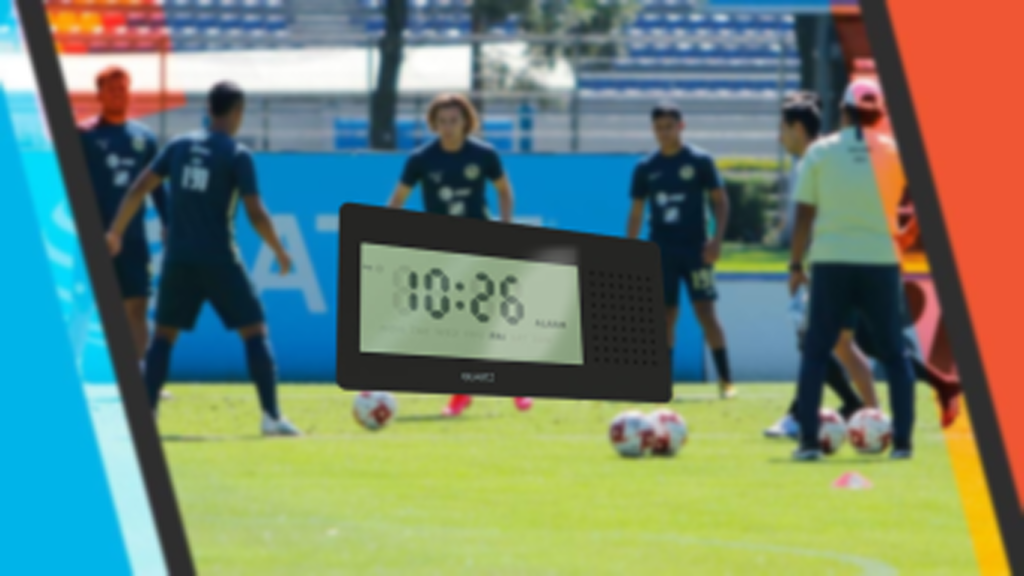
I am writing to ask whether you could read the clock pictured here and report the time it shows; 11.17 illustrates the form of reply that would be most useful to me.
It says 10.26
